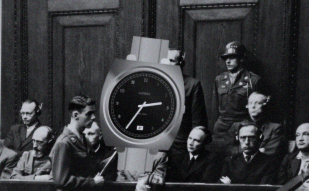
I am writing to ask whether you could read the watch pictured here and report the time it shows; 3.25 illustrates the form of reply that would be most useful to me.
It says 2.35
